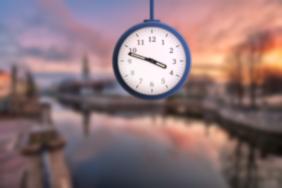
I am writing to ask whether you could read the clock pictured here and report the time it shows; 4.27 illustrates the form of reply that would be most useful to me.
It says 3.48
